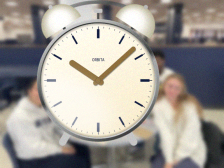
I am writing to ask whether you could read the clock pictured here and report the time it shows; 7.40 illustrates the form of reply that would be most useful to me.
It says 10.08
